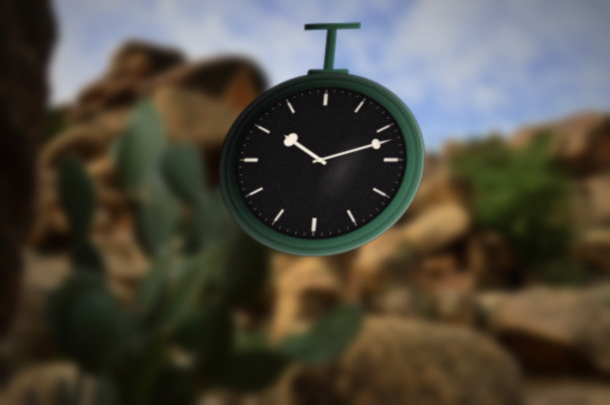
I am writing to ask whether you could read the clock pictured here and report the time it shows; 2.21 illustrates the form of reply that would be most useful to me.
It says 10.12
